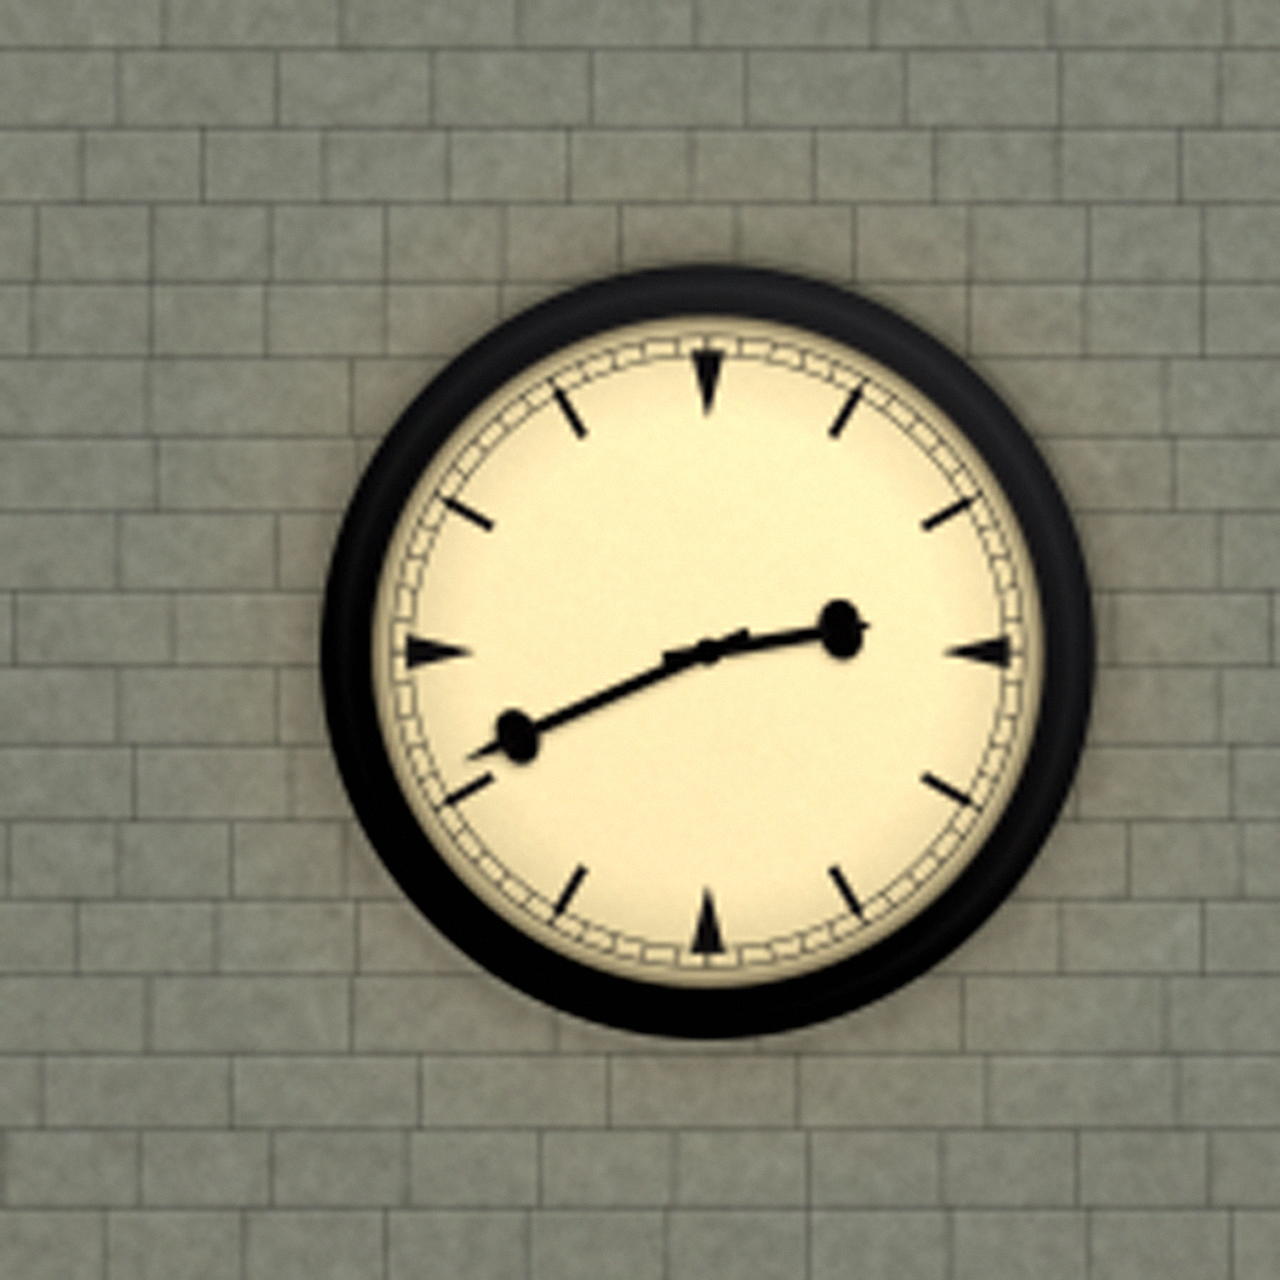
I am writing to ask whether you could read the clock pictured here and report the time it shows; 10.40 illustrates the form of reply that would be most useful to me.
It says 2.41
